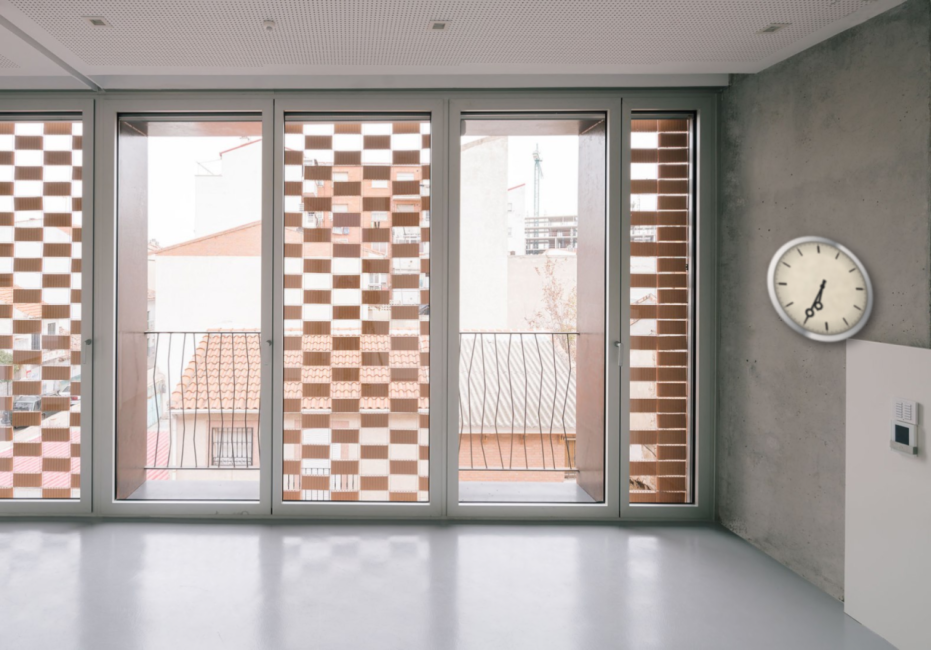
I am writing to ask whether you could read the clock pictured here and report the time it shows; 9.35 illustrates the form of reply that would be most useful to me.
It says 6.35
